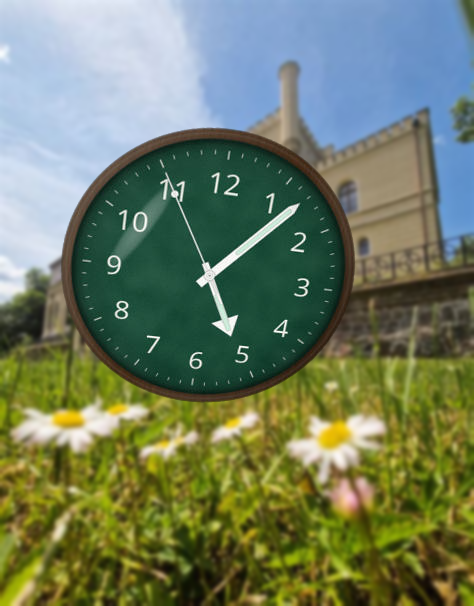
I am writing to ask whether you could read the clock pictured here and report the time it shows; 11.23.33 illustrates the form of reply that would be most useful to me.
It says 5.06.55
